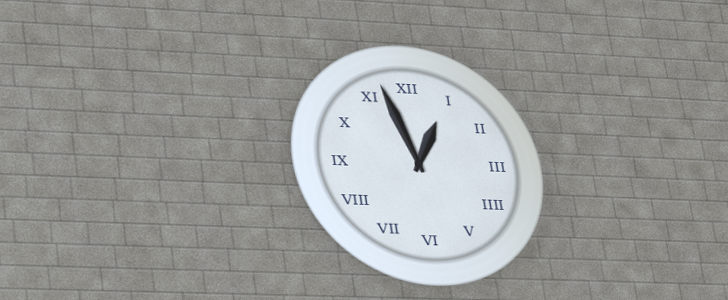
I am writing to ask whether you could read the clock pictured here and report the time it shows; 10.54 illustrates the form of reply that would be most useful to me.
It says 12.57
